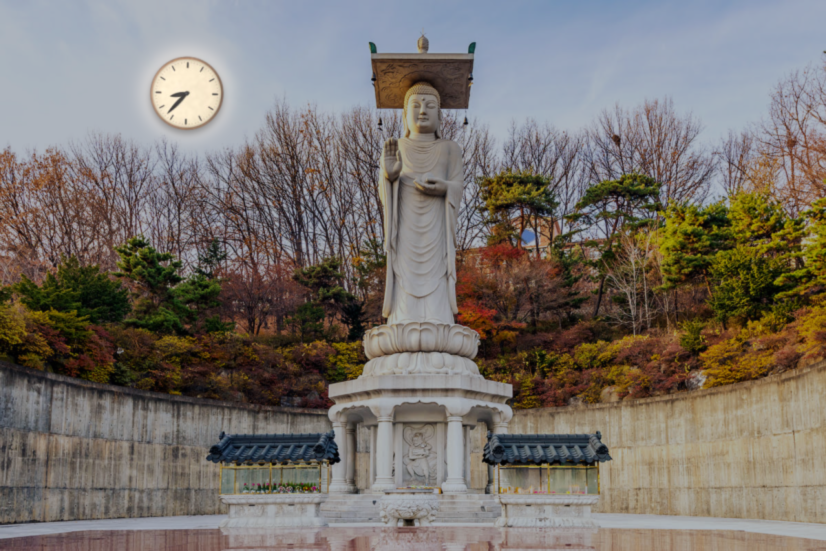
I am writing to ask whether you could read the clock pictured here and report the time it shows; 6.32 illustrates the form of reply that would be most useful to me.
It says 8.37
